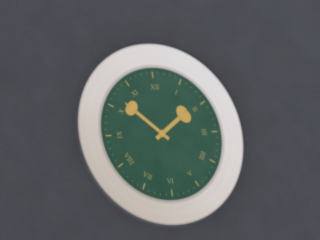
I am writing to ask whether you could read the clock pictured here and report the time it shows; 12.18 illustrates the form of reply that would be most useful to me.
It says 1.52
